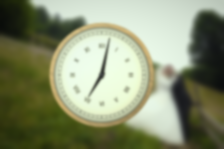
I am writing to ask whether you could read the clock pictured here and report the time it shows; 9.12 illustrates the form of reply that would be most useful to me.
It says 7.02
